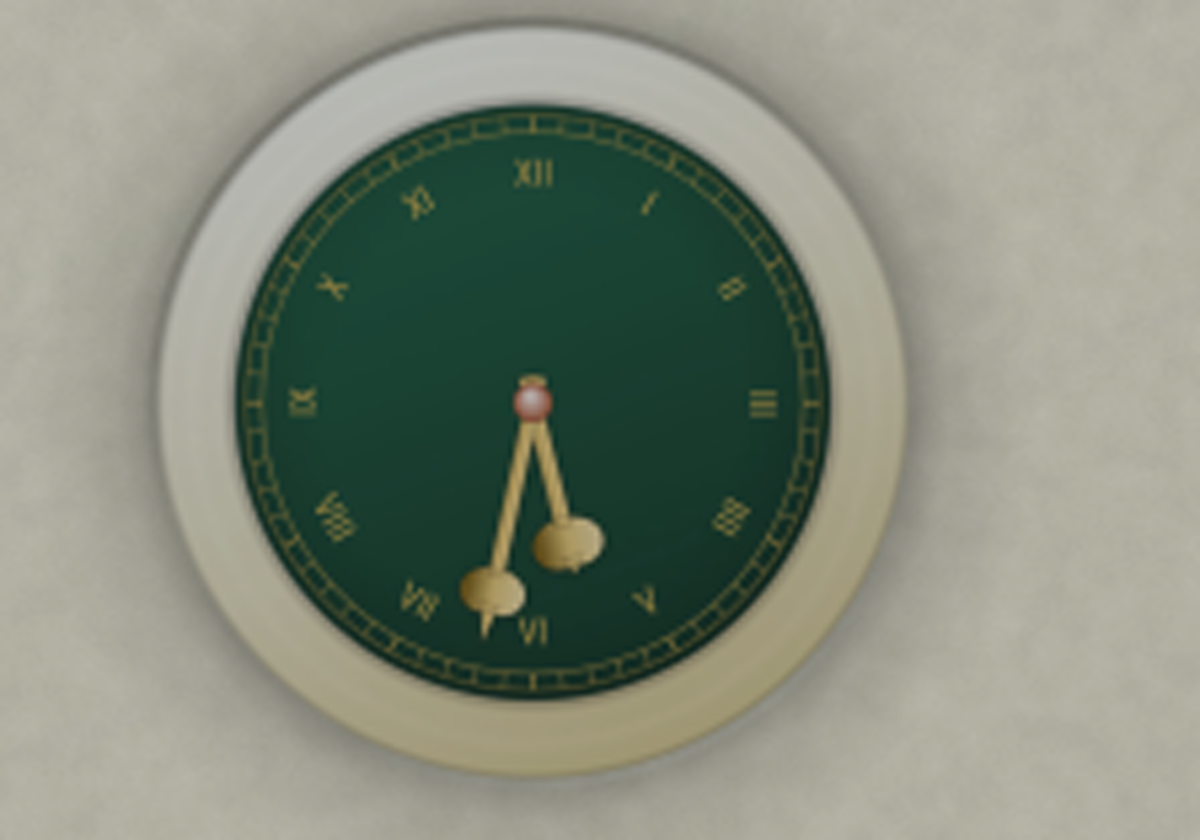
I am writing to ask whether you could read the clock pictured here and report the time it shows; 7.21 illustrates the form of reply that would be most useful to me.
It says 5.32
